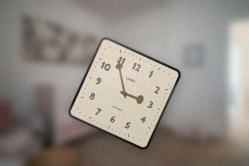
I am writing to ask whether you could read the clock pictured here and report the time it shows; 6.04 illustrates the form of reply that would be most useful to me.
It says 2.54
